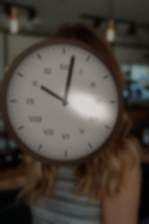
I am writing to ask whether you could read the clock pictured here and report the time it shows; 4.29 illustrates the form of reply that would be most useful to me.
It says 10.02
